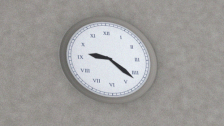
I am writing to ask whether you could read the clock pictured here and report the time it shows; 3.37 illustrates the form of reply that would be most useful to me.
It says 9.22
